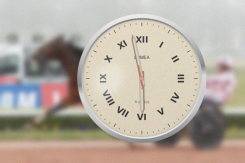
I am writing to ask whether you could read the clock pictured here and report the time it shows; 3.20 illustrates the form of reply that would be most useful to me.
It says 5.58
